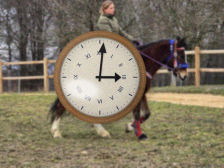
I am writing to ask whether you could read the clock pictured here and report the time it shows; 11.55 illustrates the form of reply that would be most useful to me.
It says 3.01
